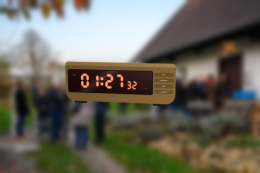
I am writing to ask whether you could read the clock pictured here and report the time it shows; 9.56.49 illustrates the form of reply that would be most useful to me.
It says 1.27.32
